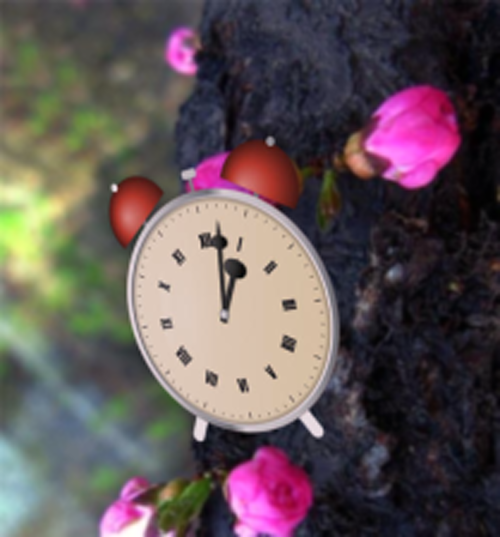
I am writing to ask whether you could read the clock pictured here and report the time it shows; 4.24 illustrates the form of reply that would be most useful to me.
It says 1.02
